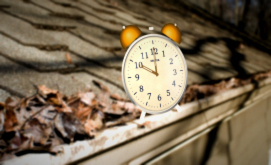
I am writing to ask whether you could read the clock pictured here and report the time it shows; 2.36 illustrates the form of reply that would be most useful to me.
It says 10.00
